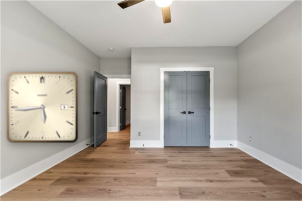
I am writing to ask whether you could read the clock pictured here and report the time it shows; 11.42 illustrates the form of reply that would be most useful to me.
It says 5.44
